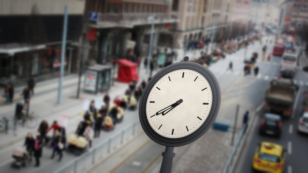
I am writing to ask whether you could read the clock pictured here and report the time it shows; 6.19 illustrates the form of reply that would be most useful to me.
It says 7.40
